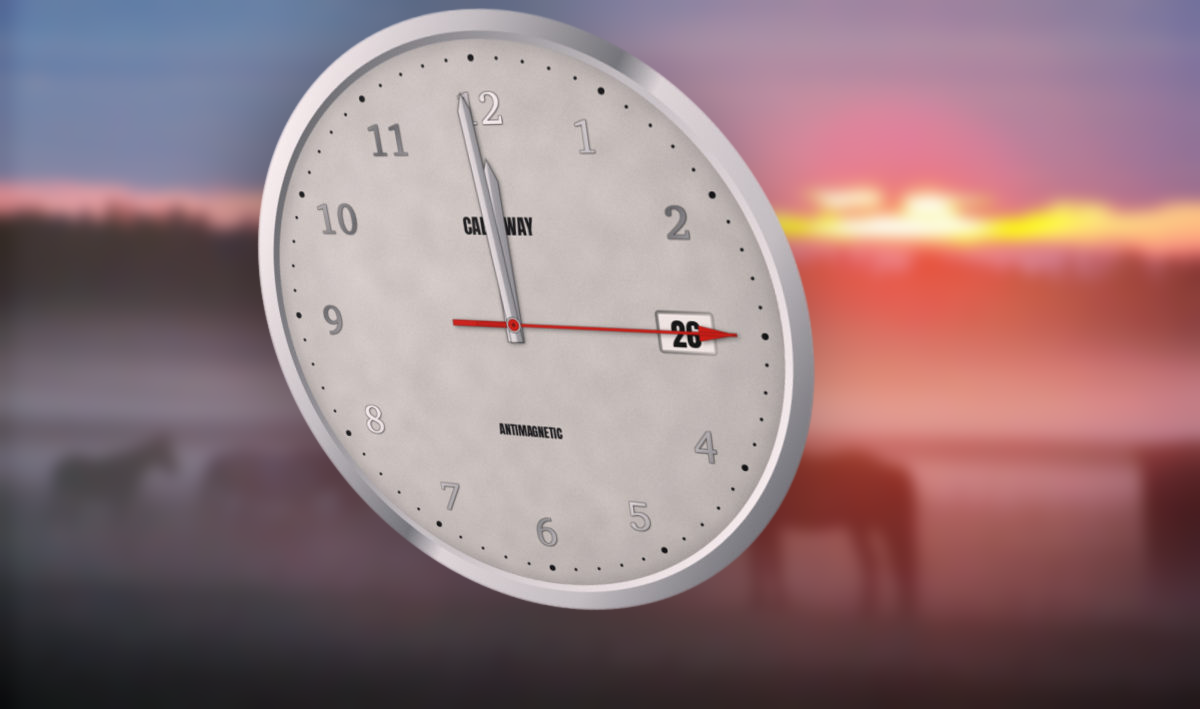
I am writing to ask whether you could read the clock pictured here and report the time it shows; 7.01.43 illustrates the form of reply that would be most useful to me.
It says 11.59.15
